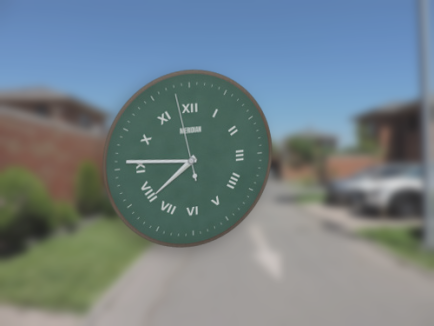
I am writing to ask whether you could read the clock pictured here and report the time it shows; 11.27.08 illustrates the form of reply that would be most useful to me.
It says 7.45.58
